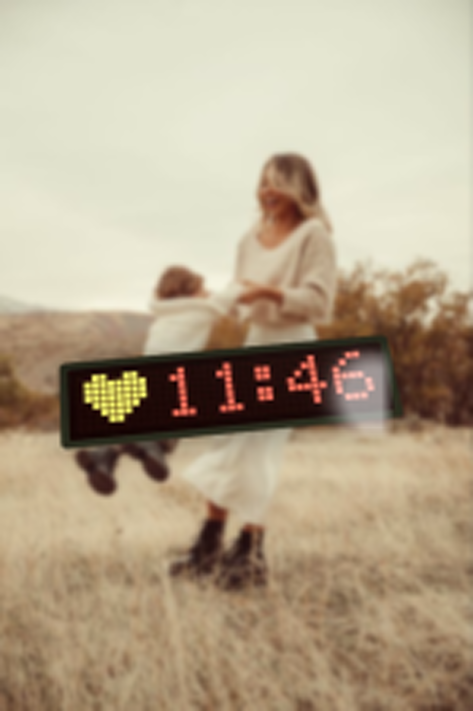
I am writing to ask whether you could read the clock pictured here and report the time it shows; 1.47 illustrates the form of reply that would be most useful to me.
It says 11.46
